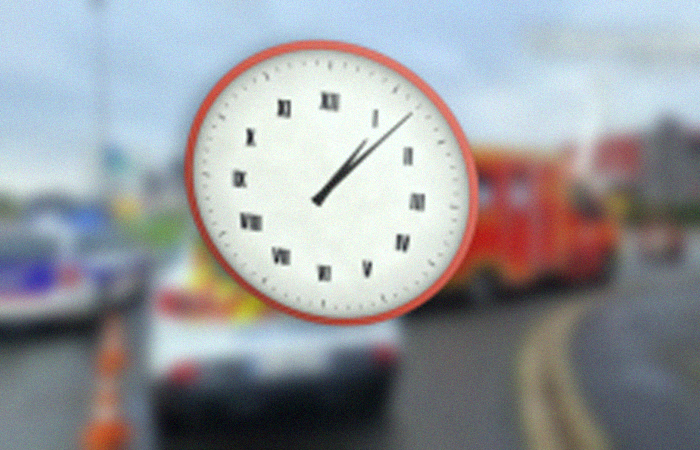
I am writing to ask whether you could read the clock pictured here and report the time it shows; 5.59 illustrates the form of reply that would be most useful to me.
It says 1.07
